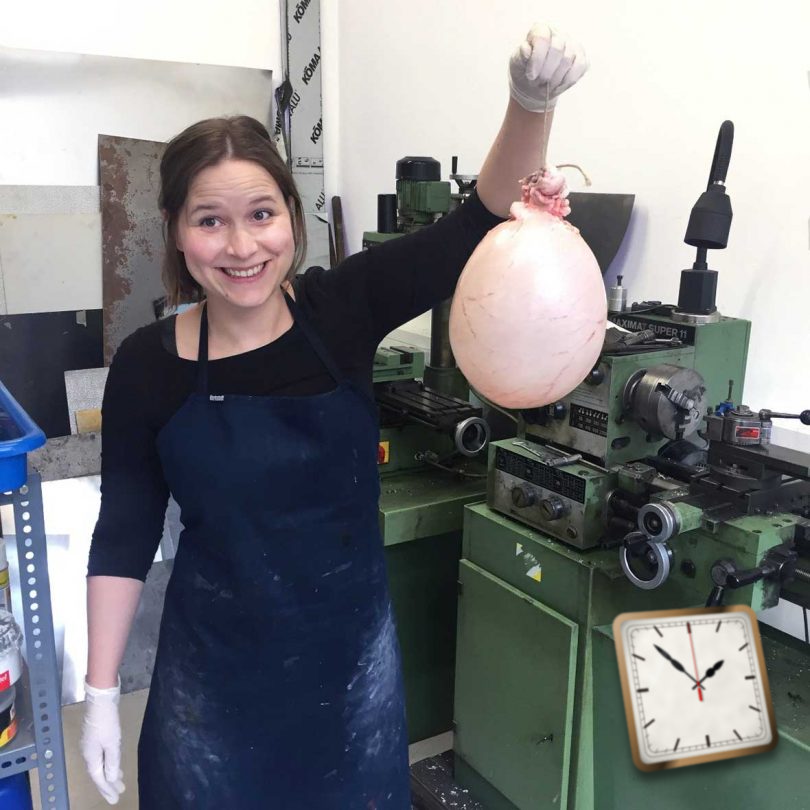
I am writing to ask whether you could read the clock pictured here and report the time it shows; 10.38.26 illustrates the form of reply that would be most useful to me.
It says 1.53.00
